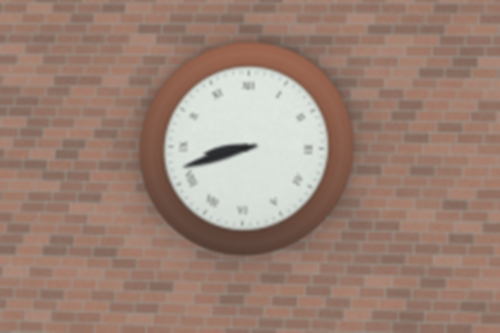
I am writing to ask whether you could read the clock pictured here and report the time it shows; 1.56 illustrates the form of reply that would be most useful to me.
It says 8.42
